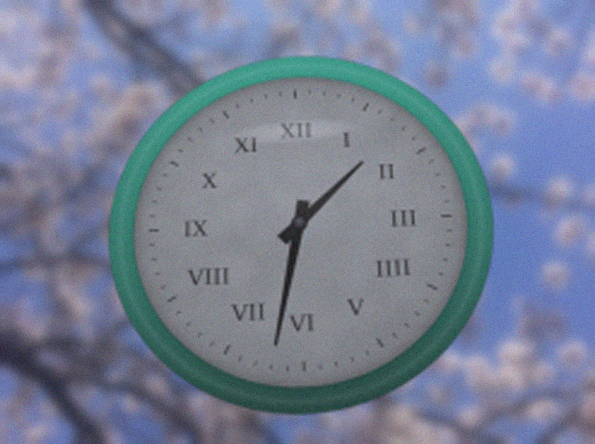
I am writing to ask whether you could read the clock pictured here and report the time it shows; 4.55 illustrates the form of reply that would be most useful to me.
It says 1.32
